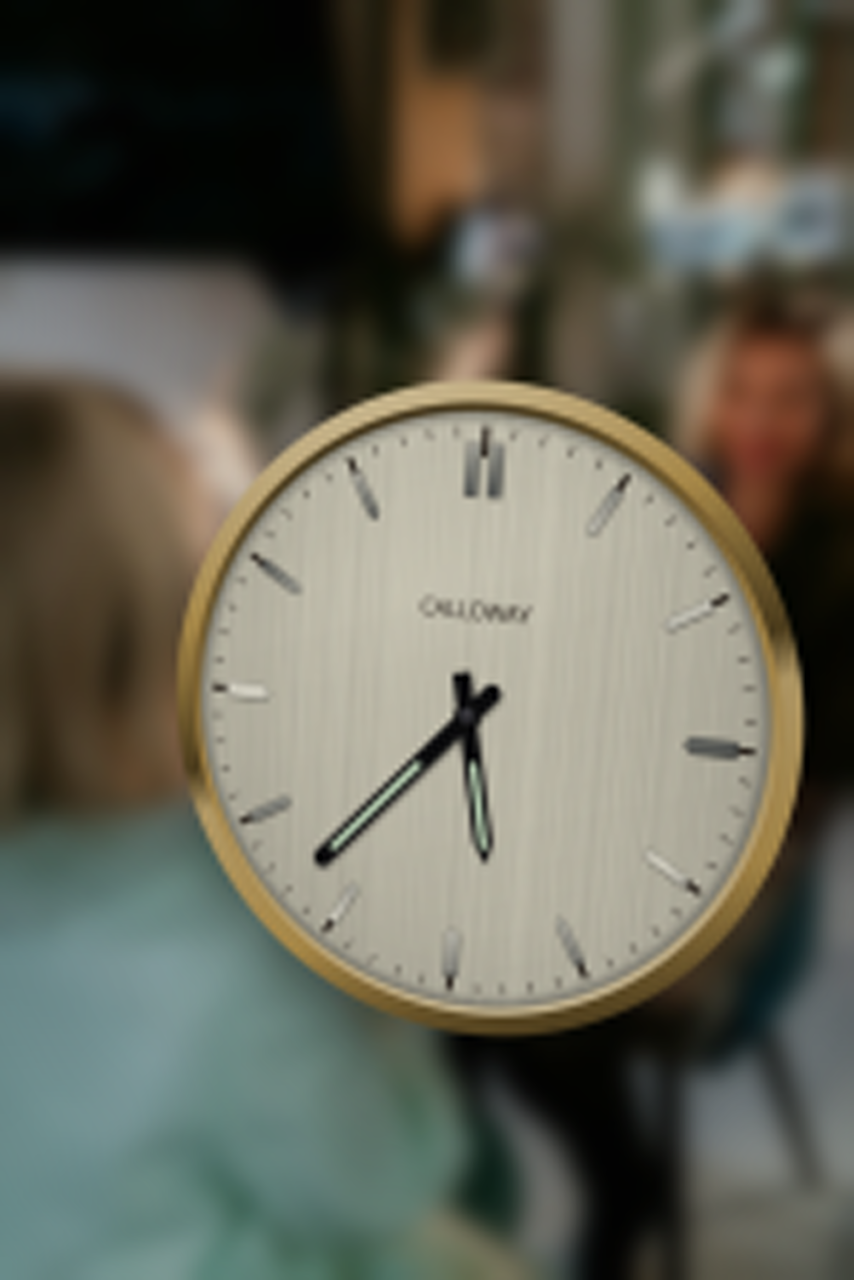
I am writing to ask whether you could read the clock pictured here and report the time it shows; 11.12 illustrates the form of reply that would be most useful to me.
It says 5.37
